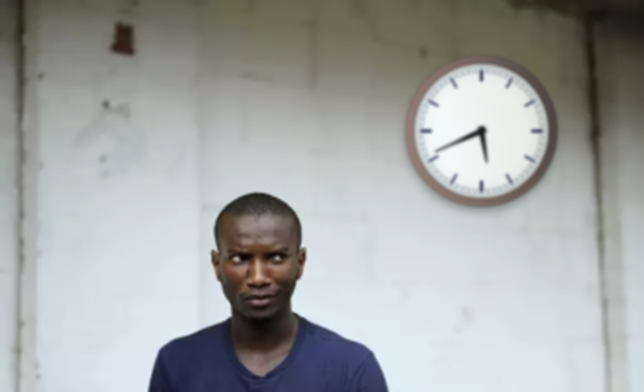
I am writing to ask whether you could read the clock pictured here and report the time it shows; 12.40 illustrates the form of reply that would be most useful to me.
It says 5.41
